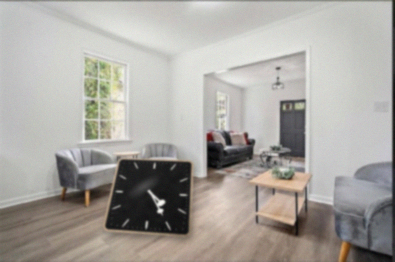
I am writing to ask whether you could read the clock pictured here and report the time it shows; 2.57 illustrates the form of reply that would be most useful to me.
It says 4.25
